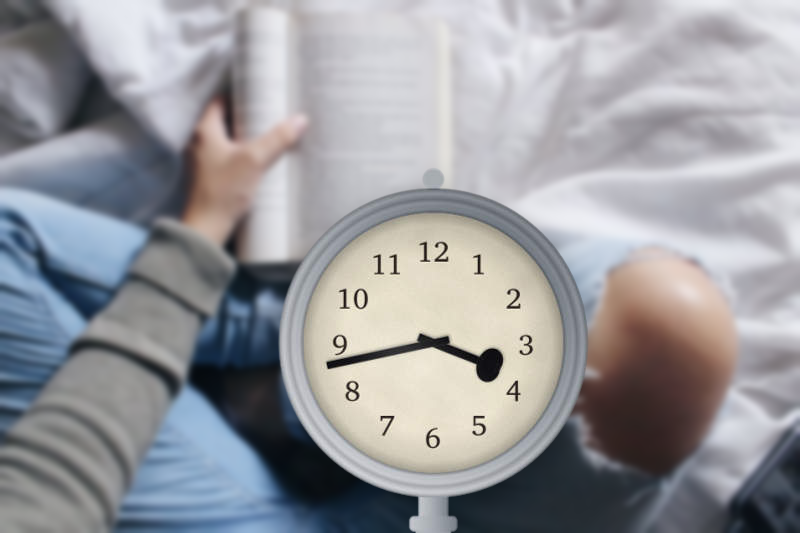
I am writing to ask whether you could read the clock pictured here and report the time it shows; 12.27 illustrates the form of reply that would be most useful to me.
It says 3.43
